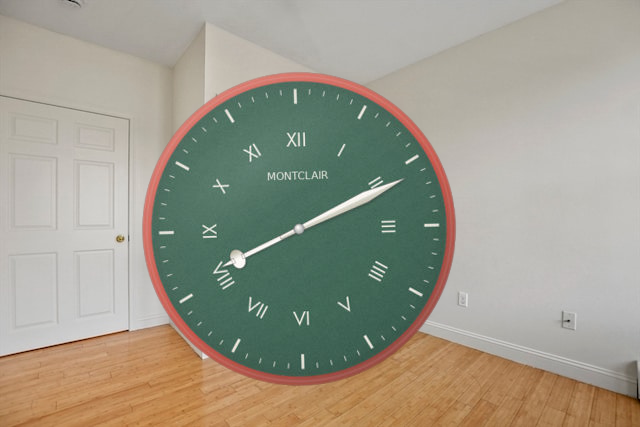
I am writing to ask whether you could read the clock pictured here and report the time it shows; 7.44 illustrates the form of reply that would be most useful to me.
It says 8.11
